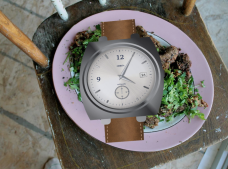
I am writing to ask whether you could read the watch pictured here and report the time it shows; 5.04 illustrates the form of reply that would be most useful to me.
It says 4.05
